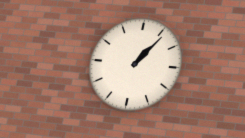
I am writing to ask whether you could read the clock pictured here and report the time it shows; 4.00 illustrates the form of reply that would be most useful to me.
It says 1.06
